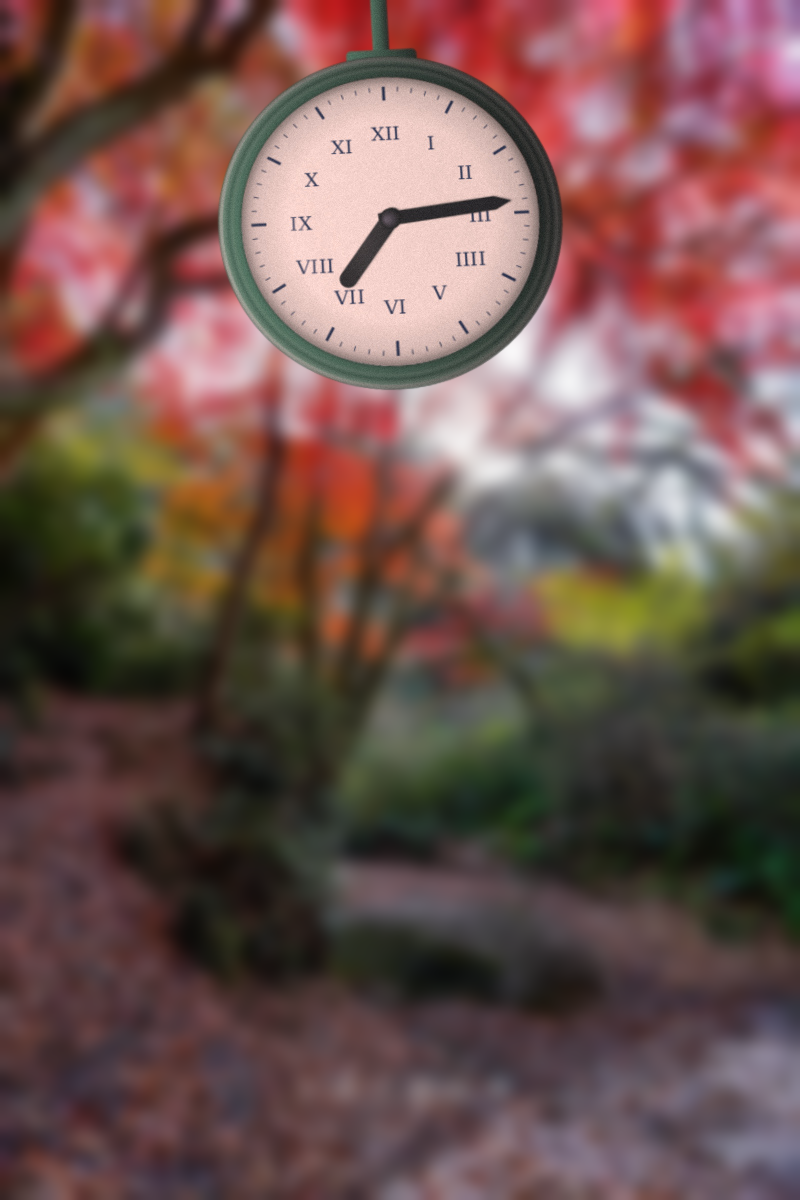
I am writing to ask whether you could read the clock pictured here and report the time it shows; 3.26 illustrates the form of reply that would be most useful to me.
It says 7.14
